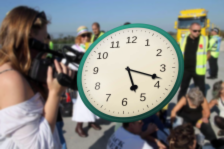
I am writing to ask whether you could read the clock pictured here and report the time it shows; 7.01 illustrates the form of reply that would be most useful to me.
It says 5.18
